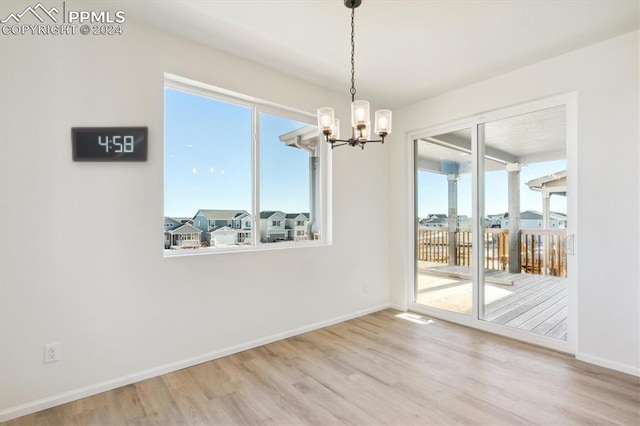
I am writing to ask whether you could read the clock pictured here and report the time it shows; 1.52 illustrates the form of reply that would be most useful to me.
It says 4.58
